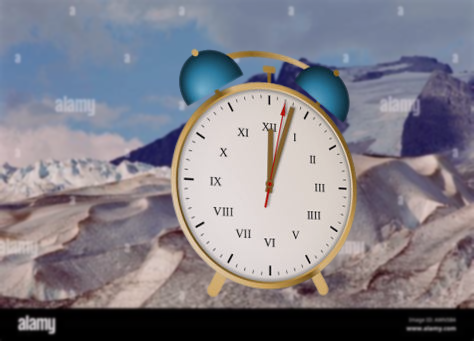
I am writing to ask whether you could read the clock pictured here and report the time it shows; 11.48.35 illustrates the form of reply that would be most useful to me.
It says 12.03.02
